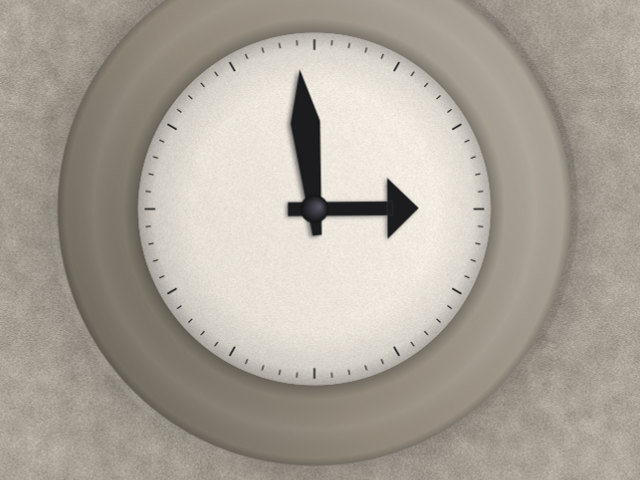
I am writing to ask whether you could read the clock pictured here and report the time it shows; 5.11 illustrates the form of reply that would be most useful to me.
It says 2.59
